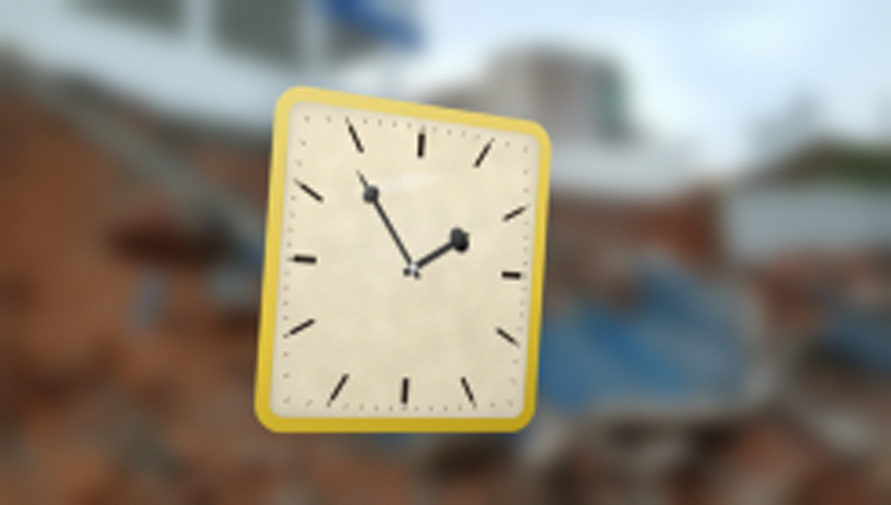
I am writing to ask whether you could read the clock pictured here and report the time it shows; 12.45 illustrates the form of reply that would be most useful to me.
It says 1.54
